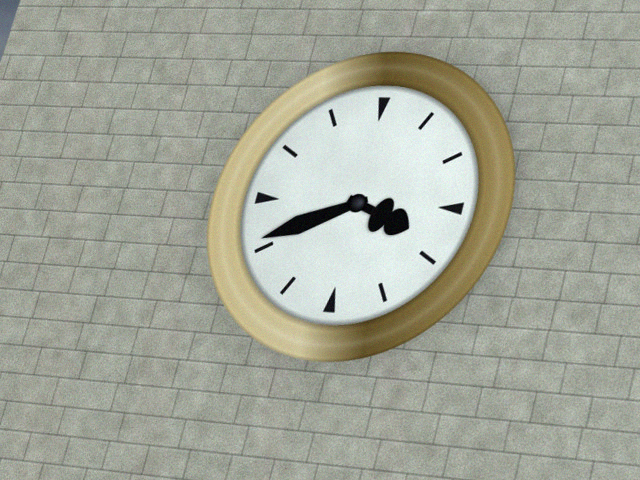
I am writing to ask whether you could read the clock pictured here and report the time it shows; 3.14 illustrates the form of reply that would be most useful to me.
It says 3.41
